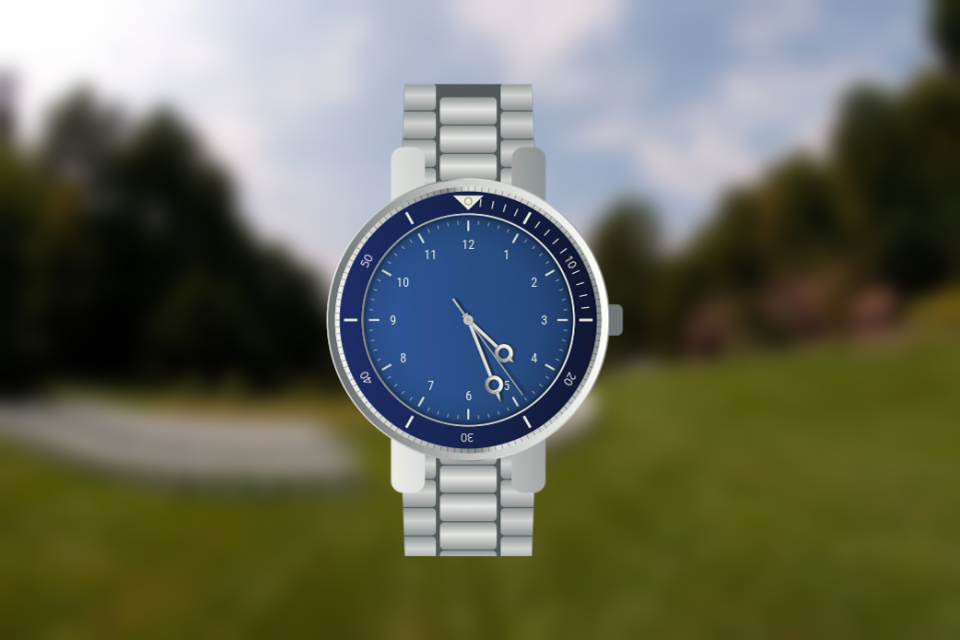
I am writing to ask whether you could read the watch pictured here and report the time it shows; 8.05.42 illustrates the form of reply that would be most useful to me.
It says 4.26.24
